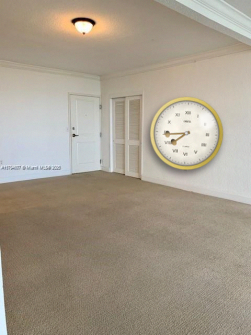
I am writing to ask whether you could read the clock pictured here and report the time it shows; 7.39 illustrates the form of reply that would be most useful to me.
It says 7.44
